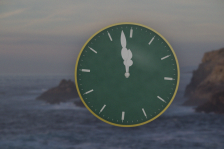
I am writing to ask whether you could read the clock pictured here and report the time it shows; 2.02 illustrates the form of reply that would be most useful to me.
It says 11.58
